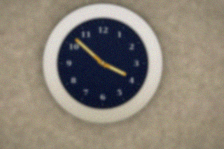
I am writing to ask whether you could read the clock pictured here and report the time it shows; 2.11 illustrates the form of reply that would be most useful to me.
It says 3.52
